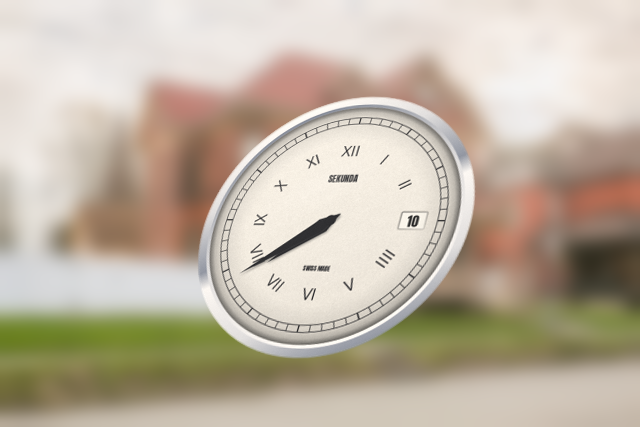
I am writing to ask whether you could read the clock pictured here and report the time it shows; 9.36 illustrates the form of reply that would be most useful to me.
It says 7.39
